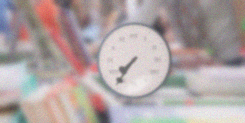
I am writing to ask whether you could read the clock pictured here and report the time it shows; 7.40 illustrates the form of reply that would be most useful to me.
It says 7.36
